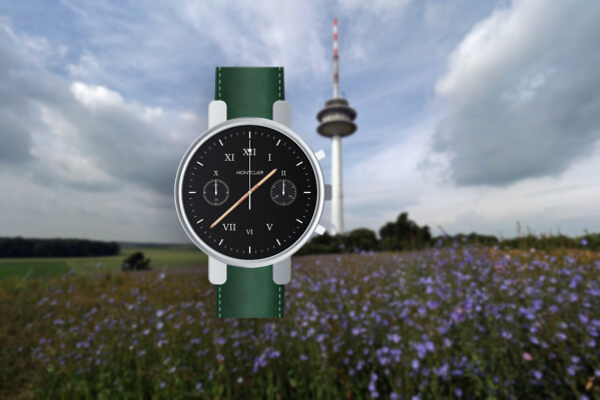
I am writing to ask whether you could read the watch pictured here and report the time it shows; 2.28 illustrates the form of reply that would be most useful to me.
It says 1.38
